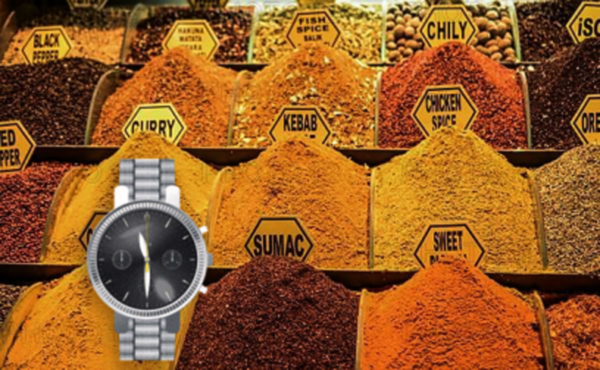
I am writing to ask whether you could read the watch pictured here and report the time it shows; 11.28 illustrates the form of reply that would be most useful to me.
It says 11.30
